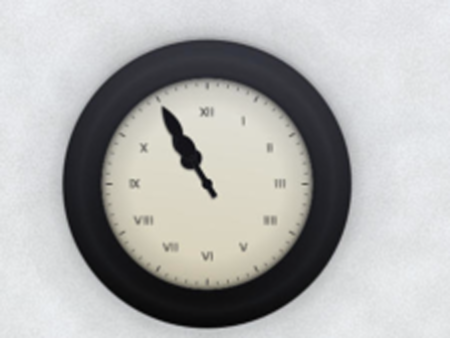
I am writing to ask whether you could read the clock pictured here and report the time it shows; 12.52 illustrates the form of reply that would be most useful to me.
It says 10.55
